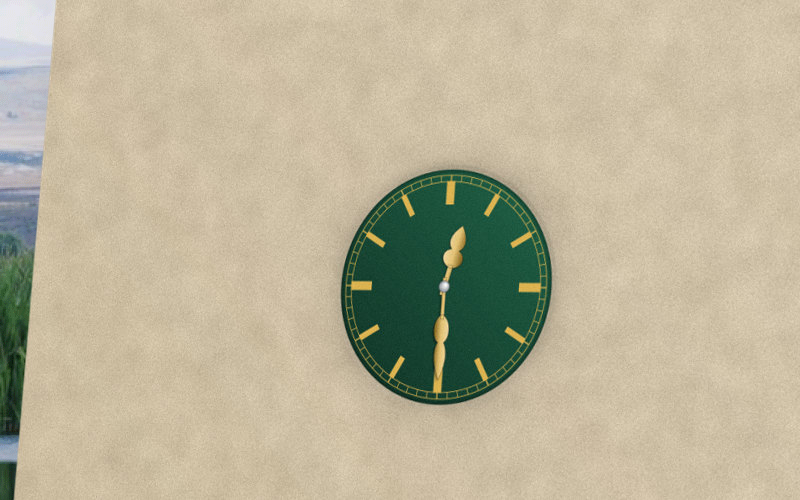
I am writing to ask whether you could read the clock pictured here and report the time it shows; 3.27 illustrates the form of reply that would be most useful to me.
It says 12.30
